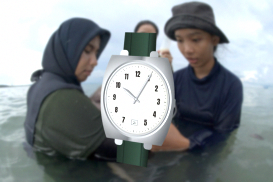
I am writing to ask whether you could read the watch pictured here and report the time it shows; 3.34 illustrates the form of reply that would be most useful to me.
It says 10.05
